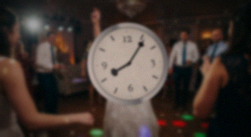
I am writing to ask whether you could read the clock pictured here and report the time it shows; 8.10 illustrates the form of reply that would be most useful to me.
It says 8.06
